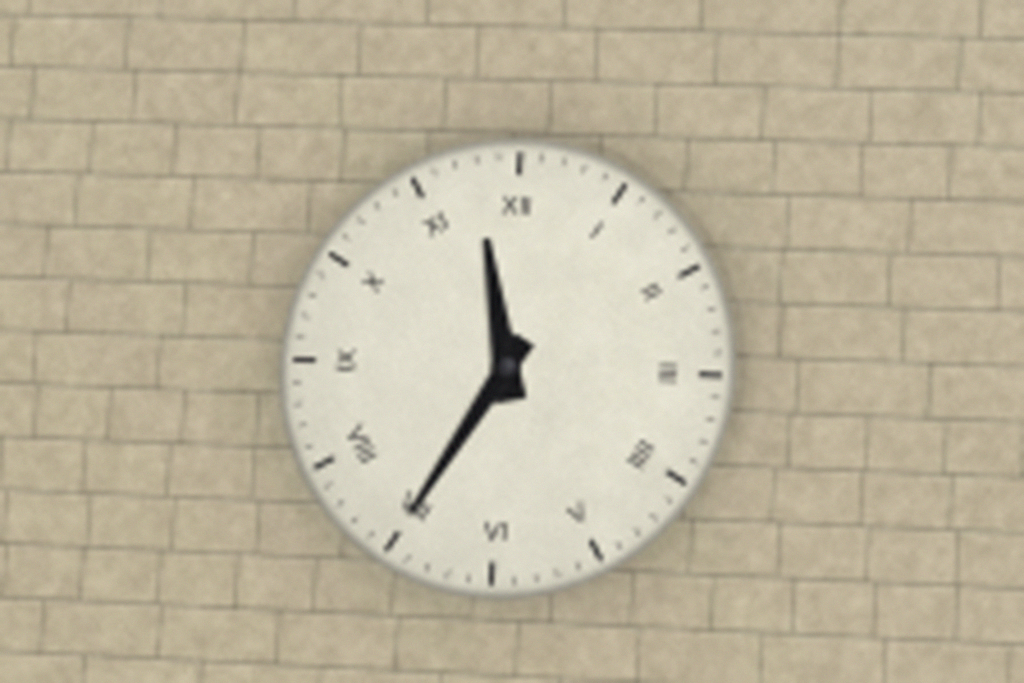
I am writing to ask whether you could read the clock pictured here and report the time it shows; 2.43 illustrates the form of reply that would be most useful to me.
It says 11.35
